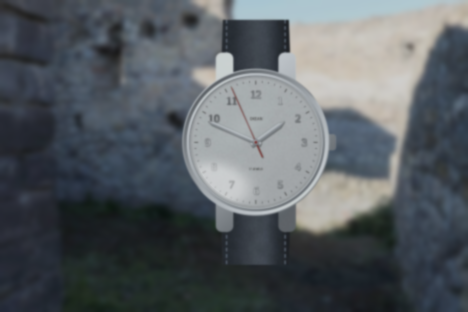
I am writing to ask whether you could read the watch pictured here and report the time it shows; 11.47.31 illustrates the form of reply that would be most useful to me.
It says 1.48.56
